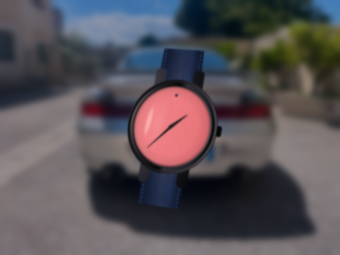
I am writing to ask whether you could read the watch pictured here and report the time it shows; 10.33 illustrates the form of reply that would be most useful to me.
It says 1.37
